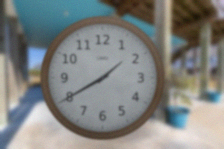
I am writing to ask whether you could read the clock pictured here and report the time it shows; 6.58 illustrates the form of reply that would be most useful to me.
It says 1.40
